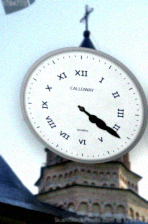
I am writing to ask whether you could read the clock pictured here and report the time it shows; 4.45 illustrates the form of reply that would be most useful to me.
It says 4.21
